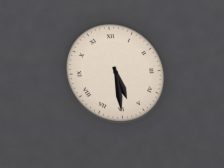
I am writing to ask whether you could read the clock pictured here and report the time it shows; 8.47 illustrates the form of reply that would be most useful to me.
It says 5.30
